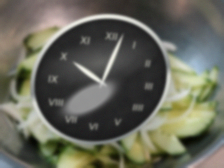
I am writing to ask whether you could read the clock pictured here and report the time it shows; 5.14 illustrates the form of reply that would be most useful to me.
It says 10.02
